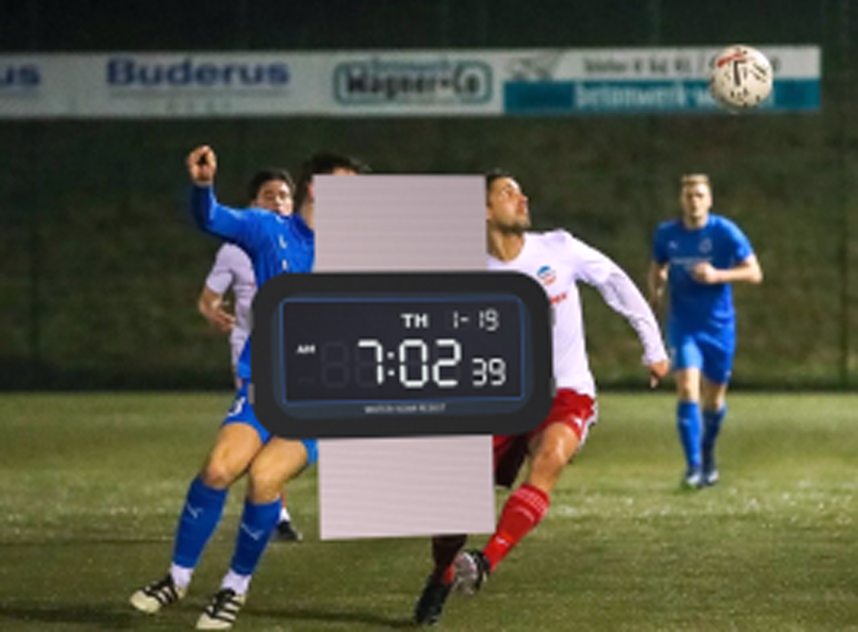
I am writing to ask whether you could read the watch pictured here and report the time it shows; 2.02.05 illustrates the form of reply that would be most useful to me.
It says 7.02.39
